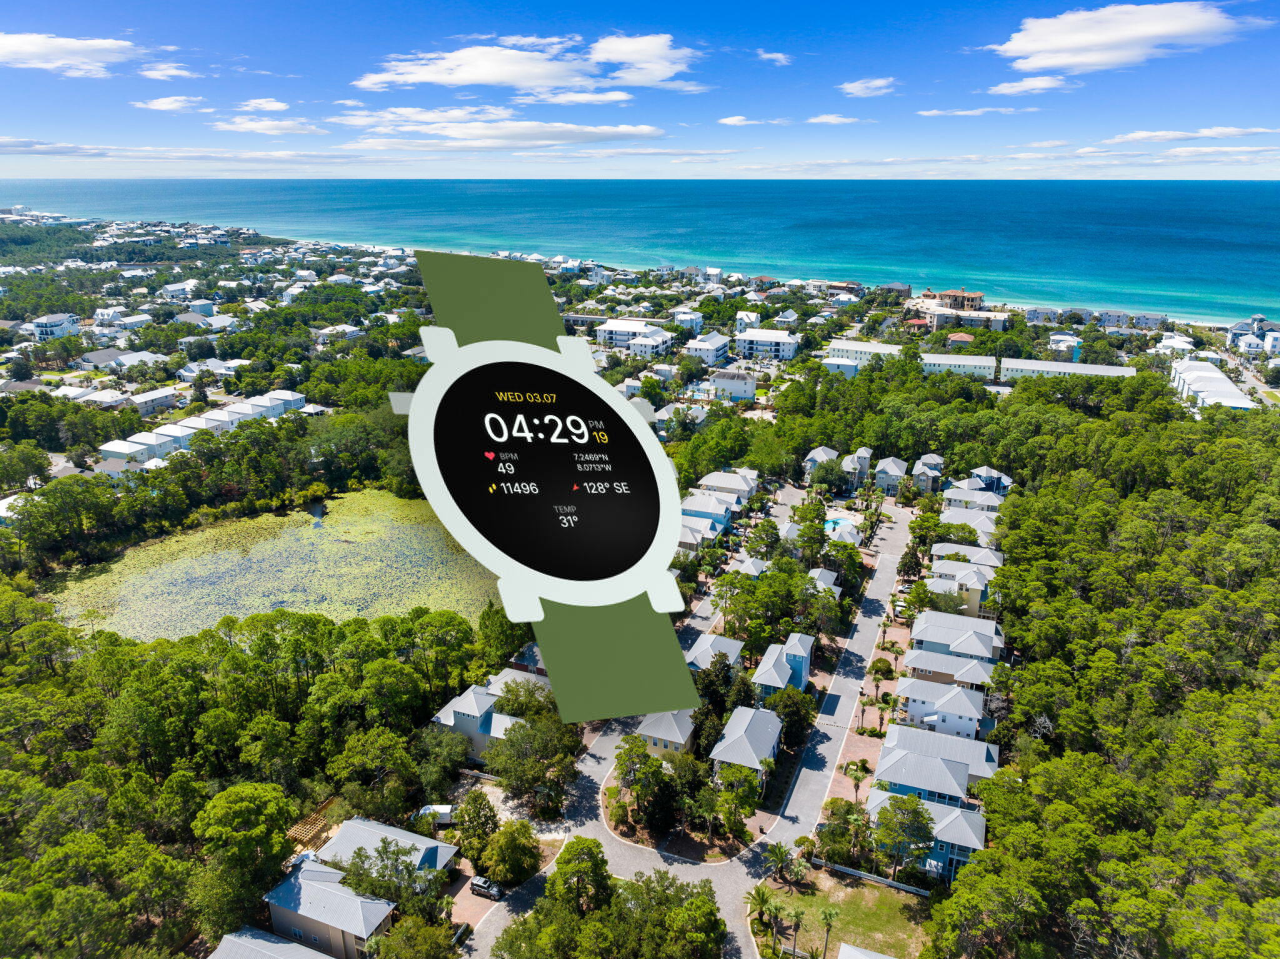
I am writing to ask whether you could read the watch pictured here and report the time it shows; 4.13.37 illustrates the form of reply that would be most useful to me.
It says 4.29.19
